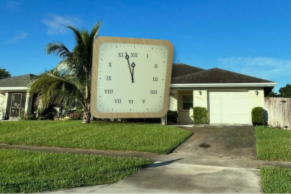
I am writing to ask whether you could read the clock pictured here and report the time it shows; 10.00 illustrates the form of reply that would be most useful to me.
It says 11.57
